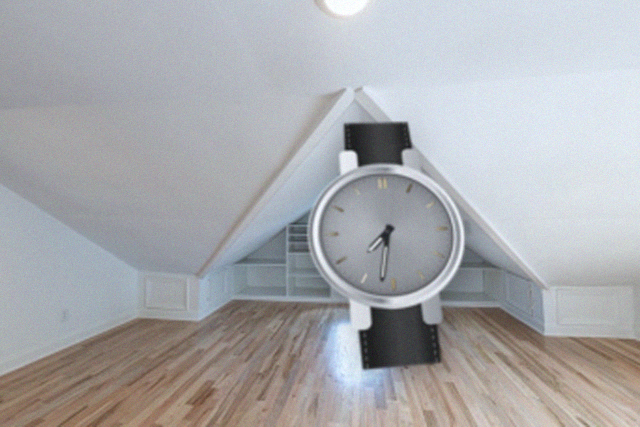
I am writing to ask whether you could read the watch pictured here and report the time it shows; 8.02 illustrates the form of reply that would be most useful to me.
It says 7.32
